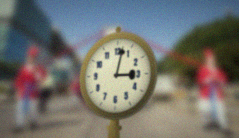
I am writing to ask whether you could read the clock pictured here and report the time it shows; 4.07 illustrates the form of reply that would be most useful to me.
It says 3.02
